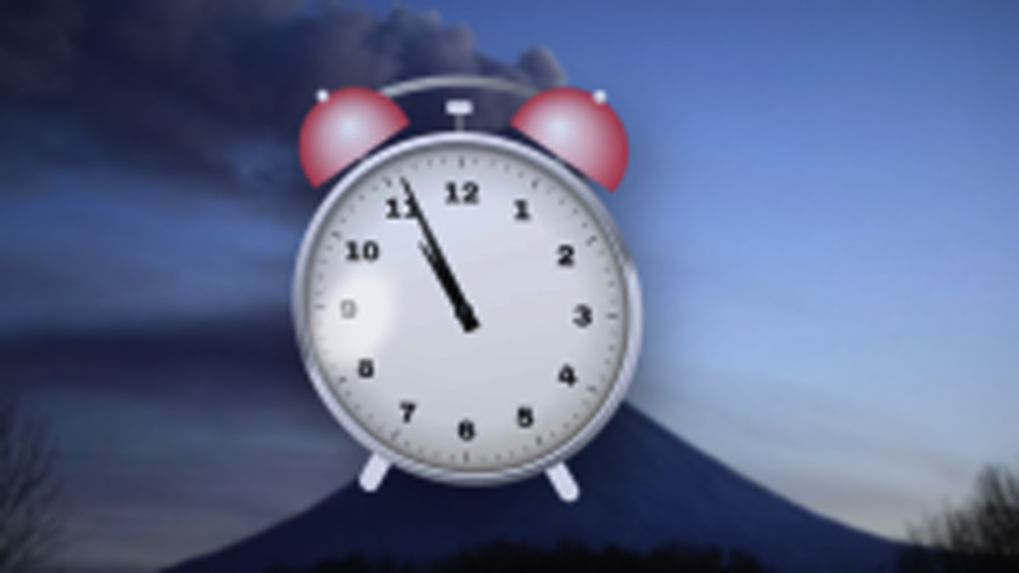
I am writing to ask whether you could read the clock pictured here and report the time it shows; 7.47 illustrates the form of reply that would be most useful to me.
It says 10.56
